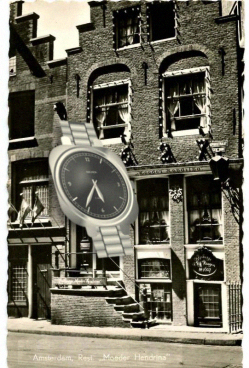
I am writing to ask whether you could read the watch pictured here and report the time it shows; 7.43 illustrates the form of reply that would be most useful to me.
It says 5.36
